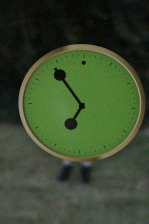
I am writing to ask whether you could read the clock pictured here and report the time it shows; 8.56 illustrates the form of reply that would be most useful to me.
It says 6.54
